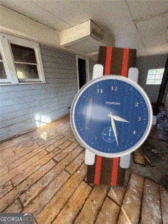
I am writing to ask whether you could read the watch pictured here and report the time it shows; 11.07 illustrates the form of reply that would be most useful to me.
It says 3.27
